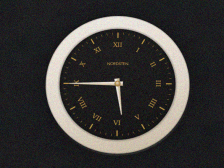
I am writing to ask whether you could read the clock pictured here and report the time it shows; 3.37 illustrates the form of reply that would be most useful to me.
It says 5.45
